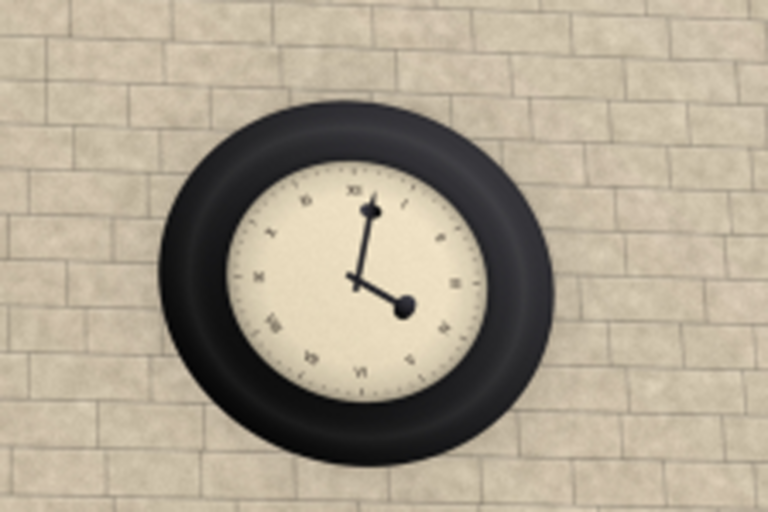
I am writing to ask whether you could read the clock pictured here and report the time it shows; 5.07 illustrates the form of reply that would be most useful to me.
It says 4.02
